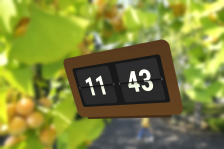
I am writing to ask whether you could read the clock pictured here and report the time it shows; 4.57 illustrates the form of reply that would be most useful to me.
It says 11.43
